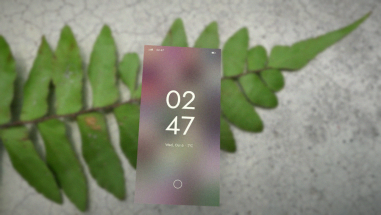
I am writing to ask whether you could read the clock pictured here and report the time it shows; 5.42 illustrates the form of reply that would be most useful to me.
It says 2.47
